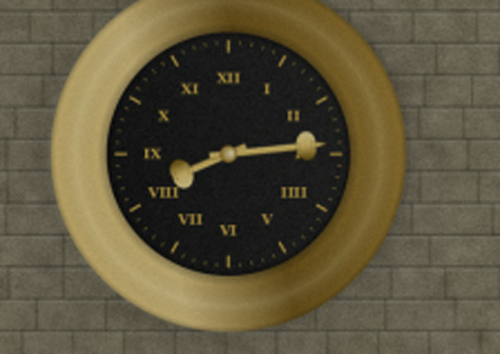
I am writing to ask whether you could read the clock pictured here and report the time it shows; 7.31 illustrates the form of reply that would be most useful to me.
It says 8.14
